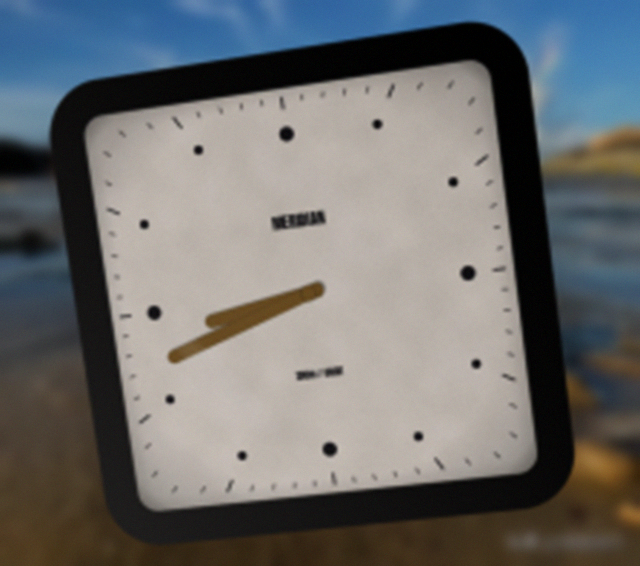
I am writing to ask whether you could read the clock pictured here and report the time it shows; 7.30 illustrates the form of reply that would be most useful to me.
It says 8.42
